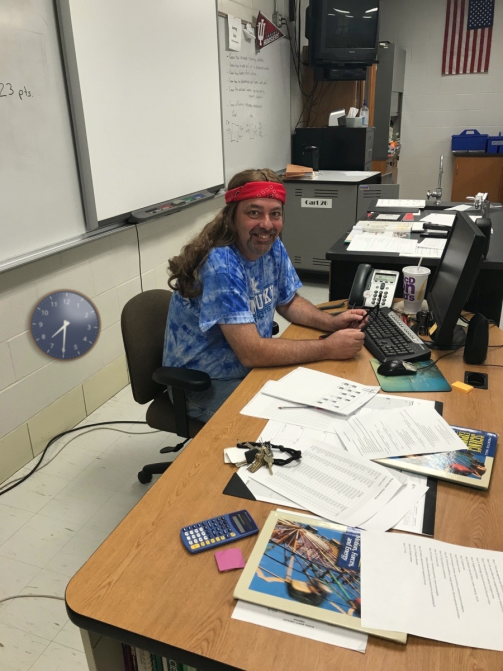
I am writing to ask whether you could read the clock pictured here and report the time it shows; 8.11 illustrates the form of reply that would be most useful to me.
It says 7.30
